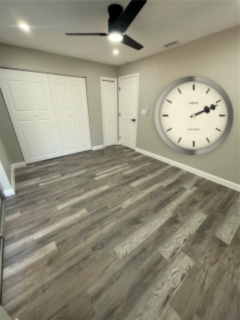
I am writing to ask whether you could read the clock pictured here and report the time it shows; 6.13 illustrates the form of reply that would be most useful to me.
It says 2.11
